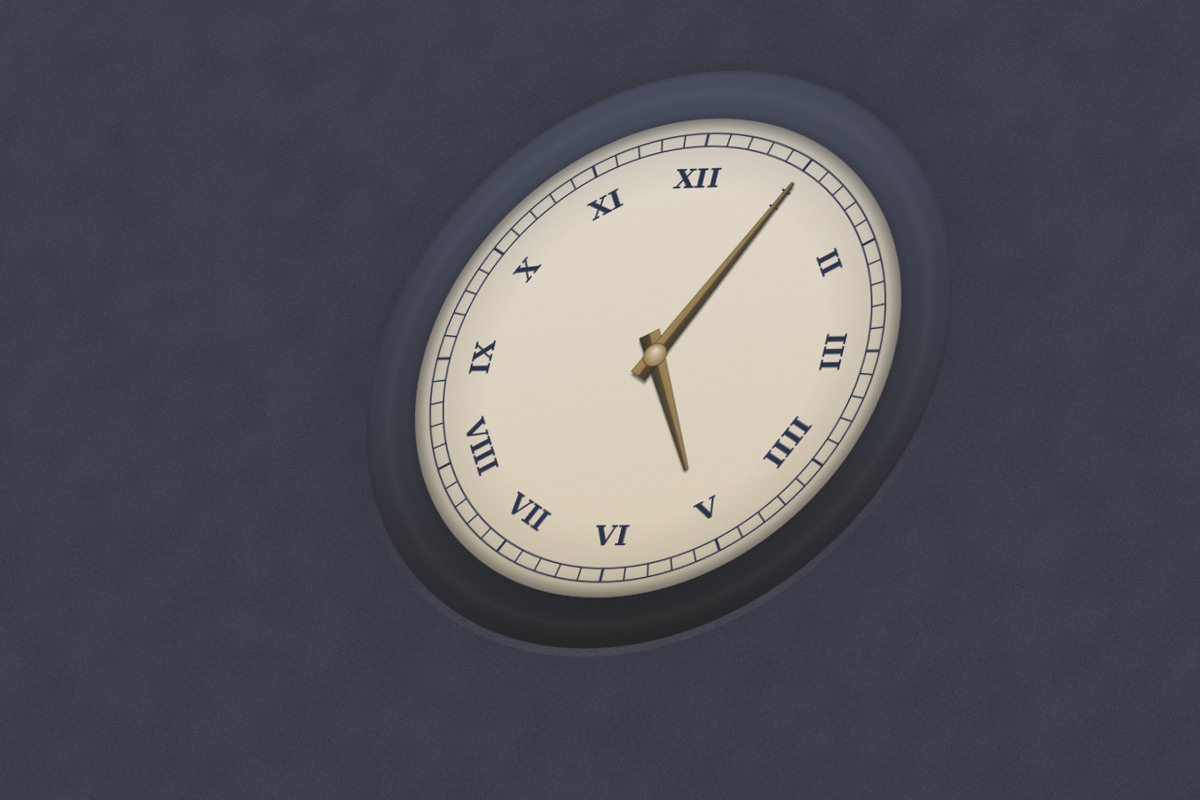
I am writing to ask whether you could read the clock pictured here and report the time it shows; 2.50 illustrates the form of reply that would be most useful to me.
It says 5.05
